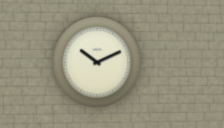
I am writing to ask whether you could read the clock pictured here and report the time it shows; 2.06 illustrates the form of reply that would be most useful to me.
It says 10.11
